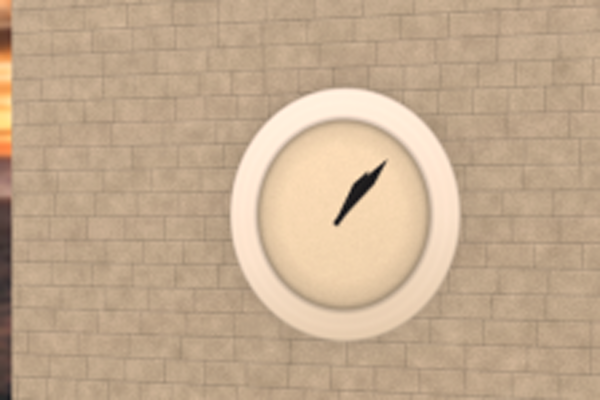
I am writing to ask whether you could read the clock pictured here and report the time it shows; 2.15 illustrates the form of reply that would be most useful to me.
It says 1.07
